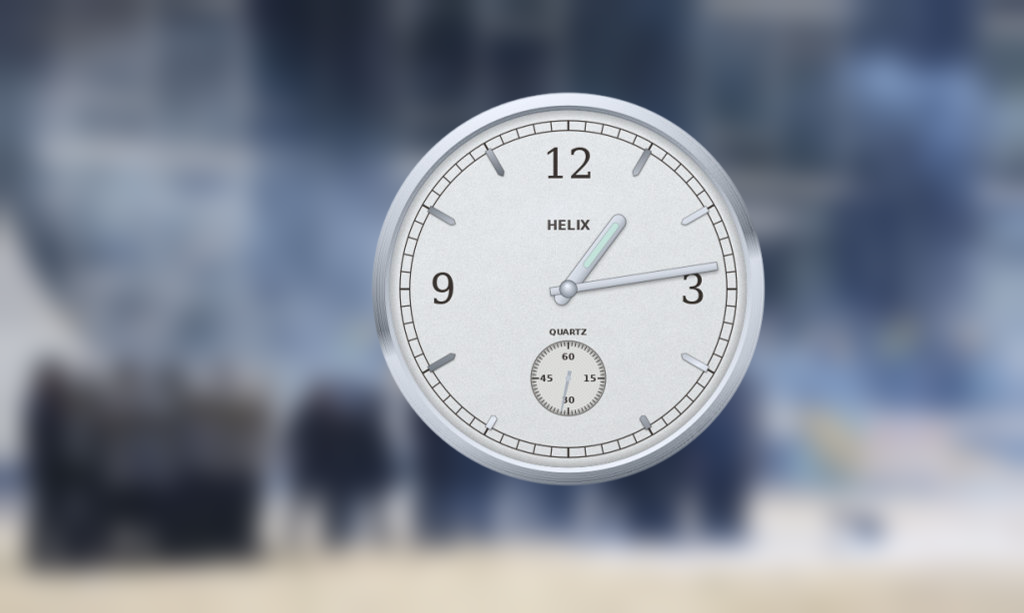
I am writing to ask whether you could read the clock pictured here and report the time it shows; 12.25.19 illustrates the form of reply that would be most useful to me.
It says 1.13.32
